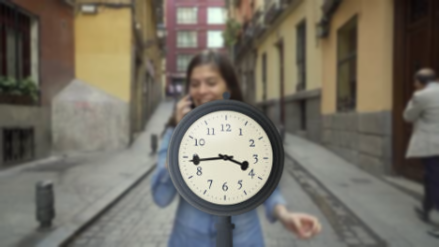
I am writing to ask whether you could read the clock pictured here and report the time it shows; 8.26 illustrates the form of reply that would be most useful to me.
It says 3.44
